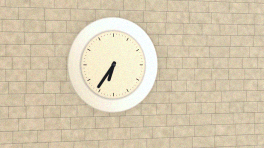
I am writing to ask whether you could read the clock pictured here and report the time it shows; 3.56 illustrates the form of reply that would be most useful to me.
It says 6.36
